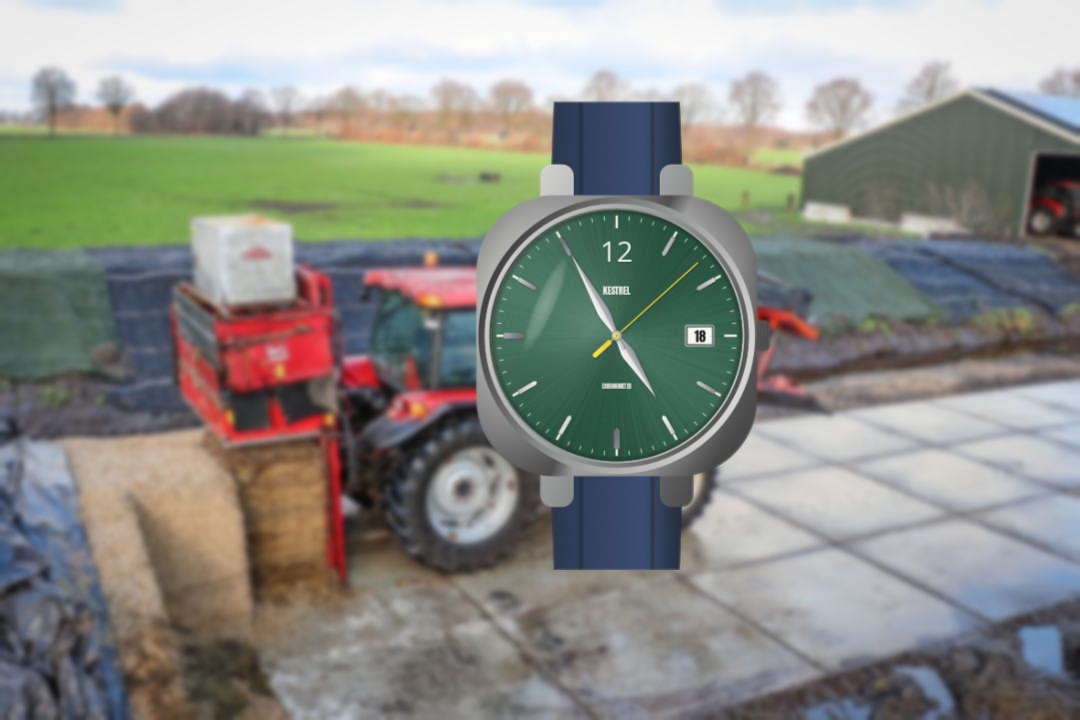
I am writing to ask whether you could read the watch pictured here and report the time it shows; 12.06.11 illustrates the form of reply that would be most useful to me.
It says 4.55.08
